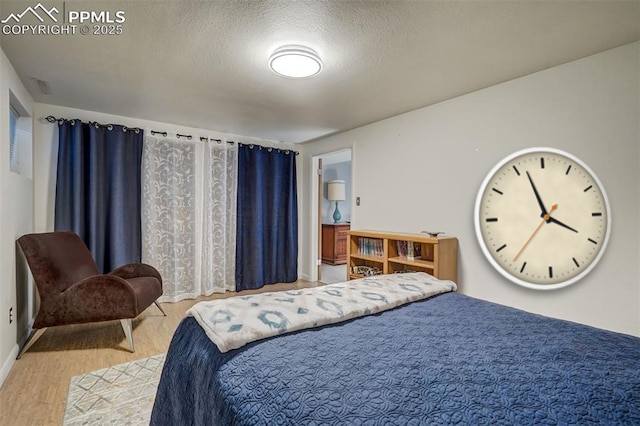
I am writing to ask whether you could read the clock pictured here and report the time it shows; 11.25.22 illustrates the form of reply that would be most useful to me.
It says 3.56.37
